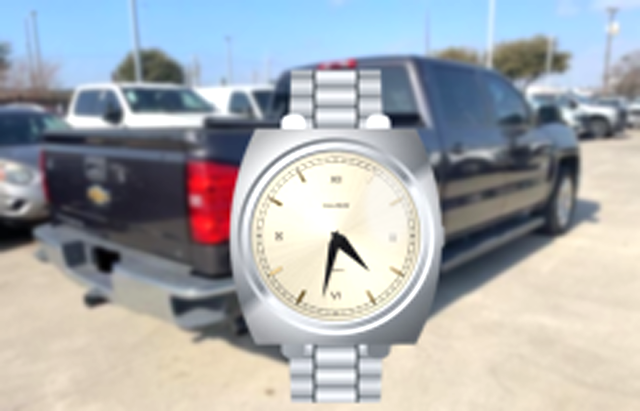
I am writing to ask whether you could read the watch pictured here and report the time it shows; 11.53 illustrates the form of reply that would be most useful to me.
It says 4.32
